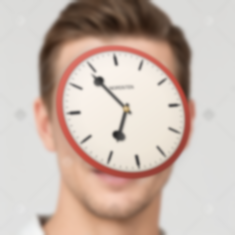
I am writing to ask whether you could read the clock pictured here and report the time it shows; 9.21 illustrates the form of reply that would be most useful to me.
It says 6.54
